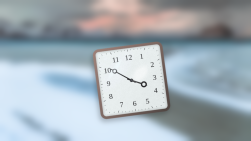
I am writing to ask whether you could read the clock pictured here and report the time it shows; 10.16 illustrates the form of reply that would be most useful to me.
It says 3.51
